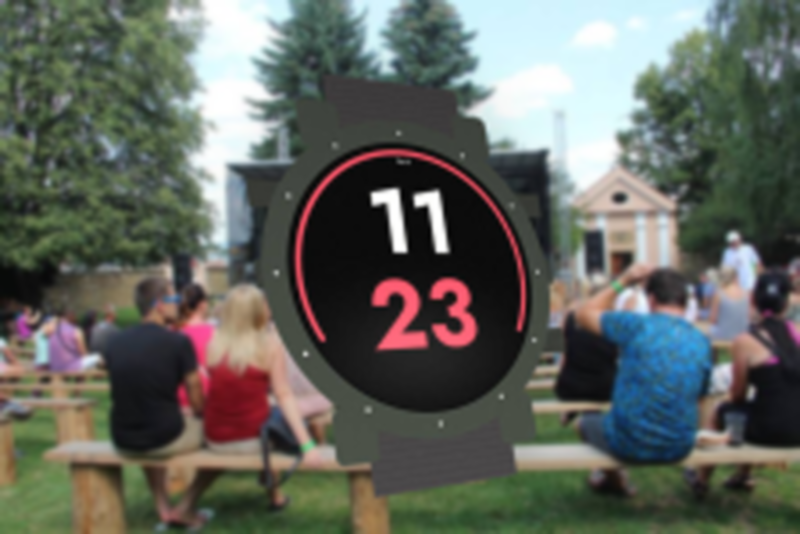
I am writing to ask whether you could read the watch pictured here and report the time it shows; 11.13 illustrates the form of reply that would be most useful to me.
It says 11.23
